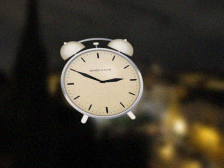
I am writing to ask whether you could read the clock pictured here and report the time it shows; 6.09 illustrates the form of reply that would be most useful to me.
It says 2.50
